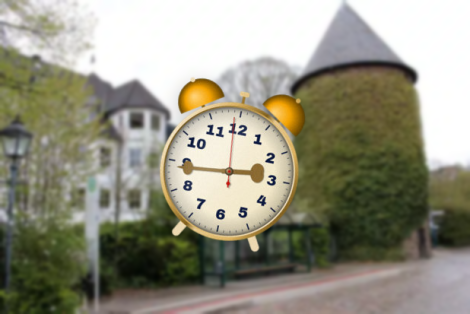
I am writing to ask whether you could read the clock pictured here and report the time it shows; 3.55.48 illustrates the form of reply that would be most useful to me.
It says 2.43.59
